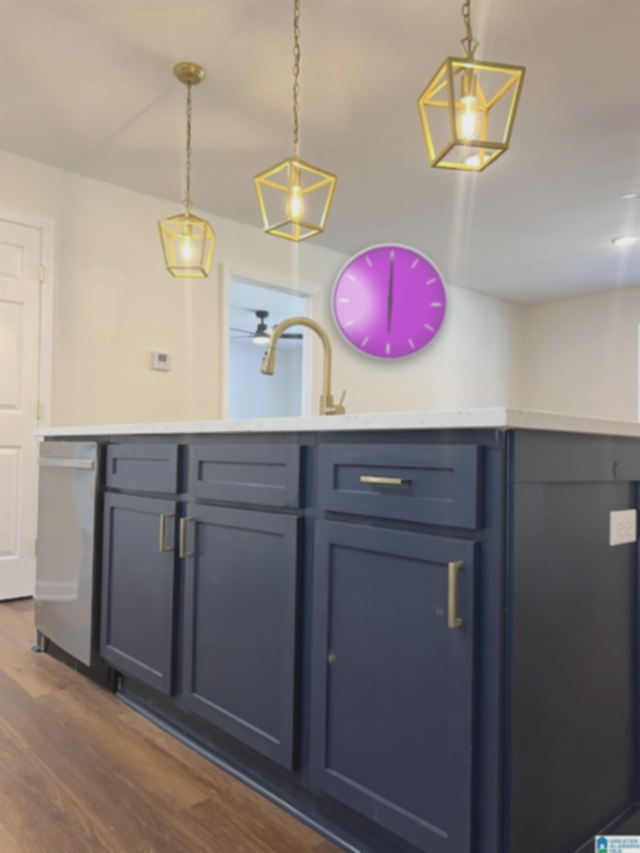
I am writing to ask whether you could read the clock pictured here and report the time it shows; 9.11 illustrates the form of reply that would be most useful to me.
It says 6.00
